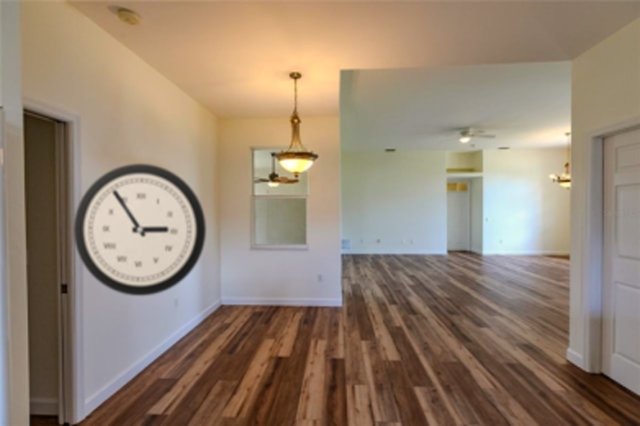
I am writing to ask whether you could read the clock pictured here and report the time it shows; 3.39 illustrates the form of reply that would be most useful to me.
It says 2.54
